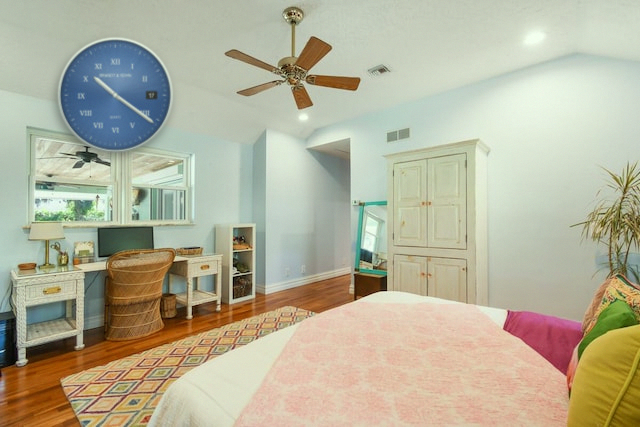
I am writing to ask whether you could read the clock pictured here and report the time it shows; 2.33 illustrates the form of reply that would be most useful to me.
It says 10.21
